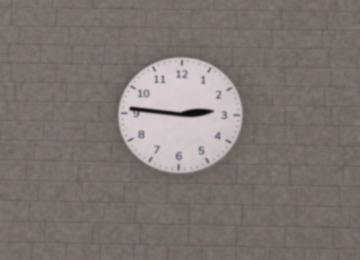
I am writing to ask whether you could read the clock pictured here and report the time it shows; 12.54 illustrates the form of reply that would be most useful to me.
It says 2.46
